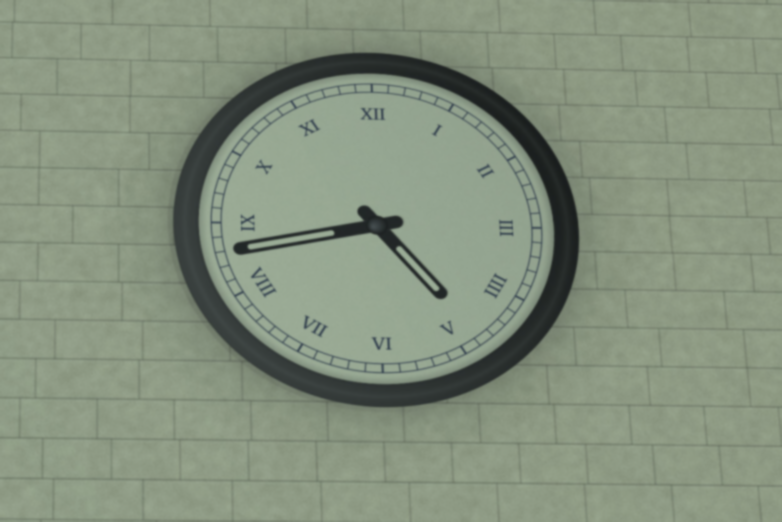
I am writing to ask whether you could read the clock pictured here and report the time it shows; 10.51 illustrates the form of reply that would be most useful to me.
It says 4.43
